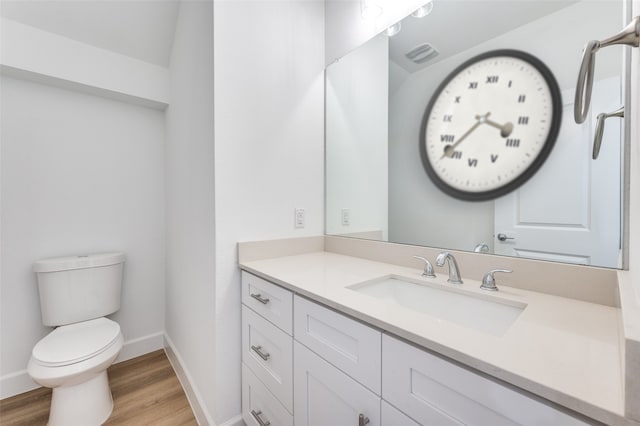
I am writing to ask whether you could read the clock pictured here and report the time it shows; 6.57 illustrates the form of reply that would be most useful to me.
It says 3.37
